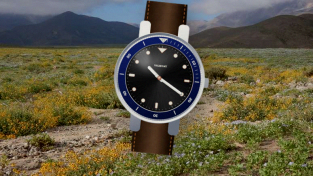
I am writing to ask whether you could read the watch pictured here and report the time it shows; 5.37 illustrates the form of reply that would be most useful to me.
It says 10.20
